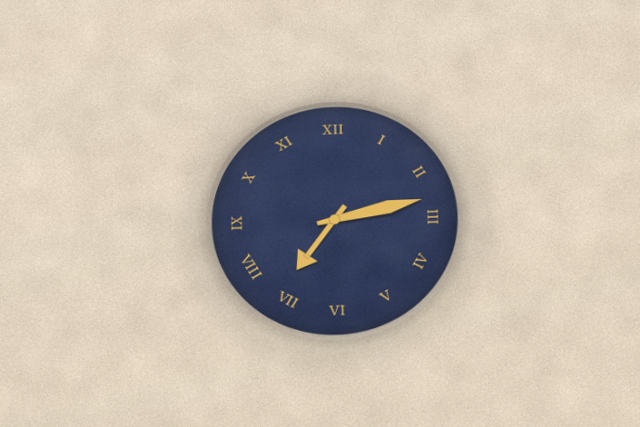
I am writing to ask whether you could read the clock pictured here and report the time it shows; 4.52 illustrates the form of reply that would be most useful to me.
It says 7.13
